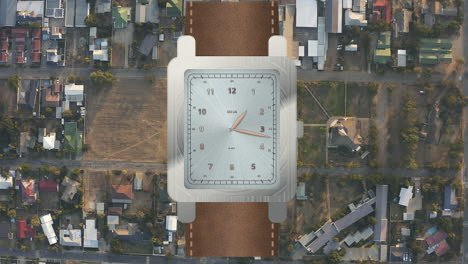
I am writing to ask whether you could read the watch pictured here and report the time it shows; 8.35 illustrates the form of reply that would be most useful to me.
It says 1.17
